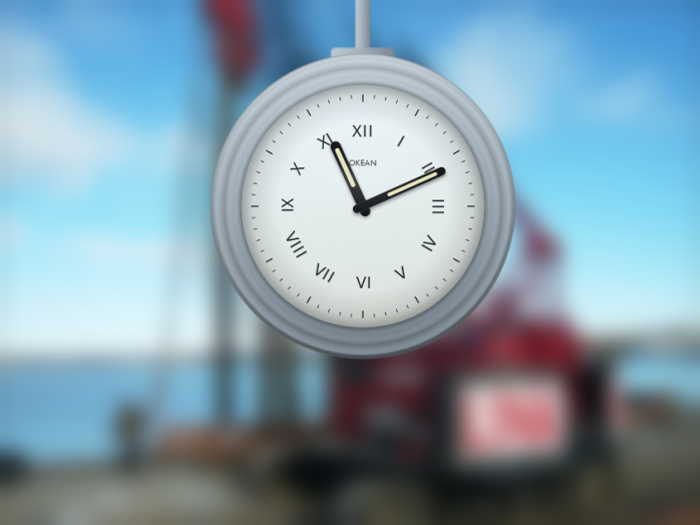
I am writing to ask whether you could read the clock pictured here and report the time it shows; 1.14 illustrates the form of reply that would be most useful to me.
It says 11.11
